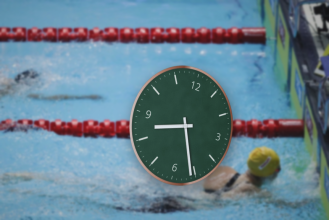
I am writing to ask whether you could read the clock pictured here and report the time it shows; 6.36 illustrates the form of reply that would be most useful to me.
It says 8.26
